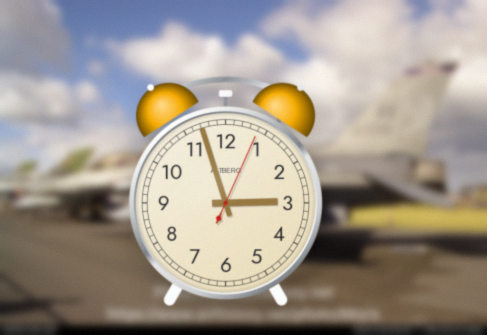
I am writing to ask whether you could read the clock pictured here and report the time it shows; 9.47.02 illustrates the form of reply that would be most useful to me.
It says 2.57.04
